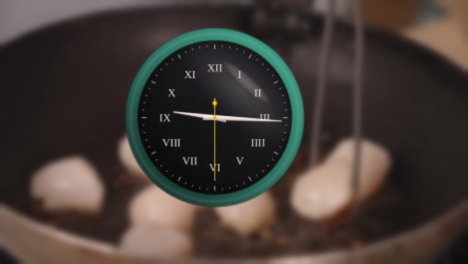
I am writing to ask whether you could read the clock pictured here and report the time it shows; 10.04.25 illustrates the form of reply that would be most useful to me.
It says 9.15.30
